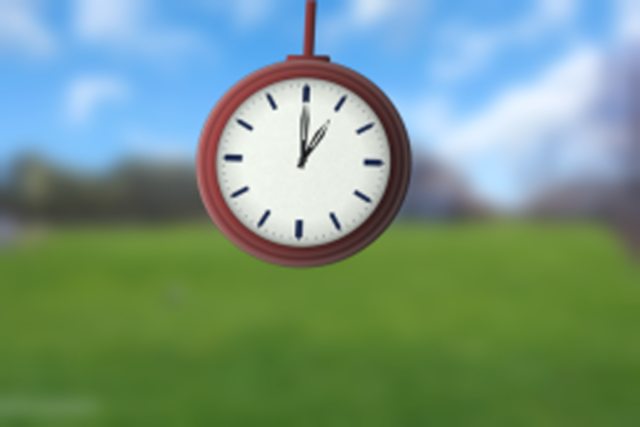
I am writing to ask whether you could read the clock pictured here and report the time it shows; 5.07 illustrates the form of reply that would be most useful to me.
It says 1.00
